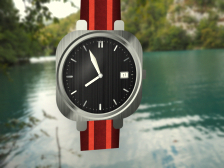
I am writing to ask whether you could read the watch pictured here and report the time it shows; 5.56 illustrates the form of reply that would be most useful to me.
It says 7.56
